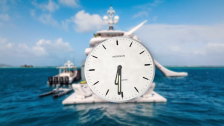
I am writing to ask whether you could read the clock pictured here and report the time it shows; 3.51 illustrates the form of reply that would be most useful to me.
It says 6.31
